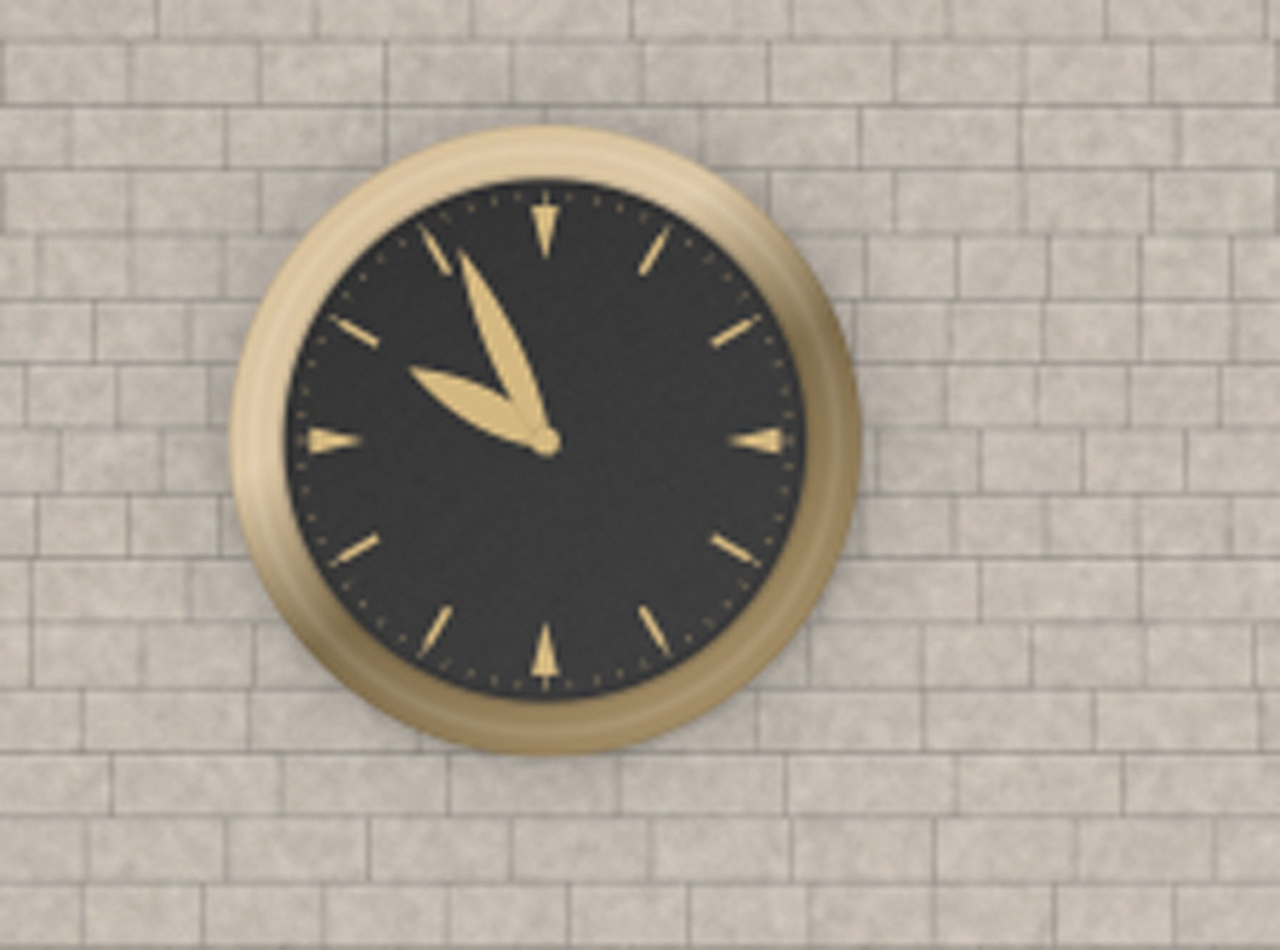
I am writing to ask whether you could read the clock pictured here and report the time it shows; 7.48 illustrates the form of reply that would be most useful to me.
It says 9.56
